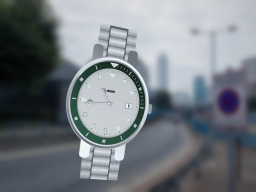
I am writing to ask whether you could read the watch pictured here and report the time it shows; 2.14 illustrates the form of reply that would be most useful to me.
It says 10.44
